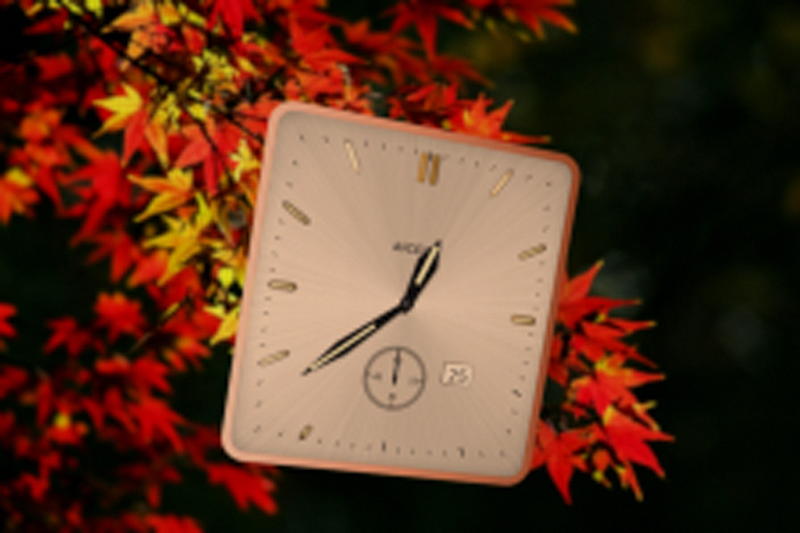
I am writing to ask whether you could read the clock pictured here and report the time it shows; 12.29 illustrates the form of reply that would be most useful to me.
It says 12.38
